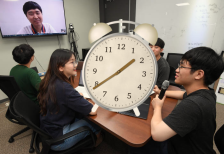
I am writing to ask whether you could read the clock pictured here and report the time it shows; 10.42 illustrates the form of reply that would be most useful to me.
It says 1.39
